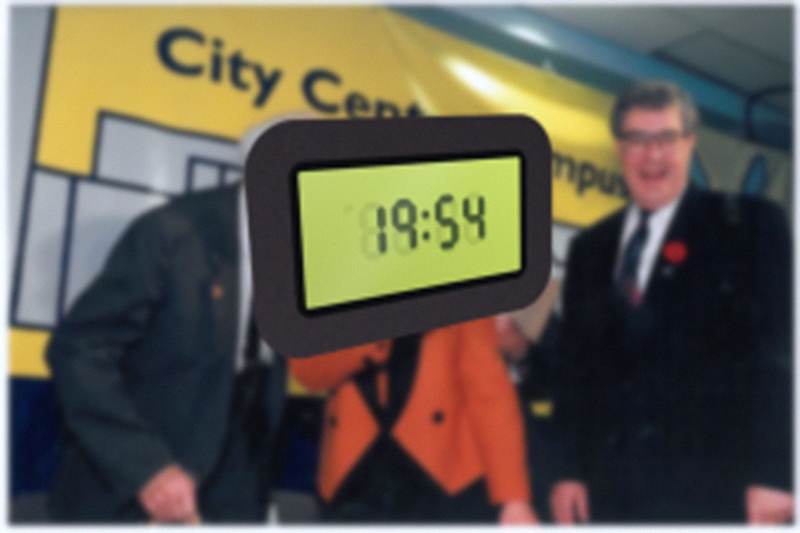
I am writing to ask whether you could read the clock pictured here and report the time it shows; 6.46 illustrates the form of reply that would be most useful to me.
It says 19.54
